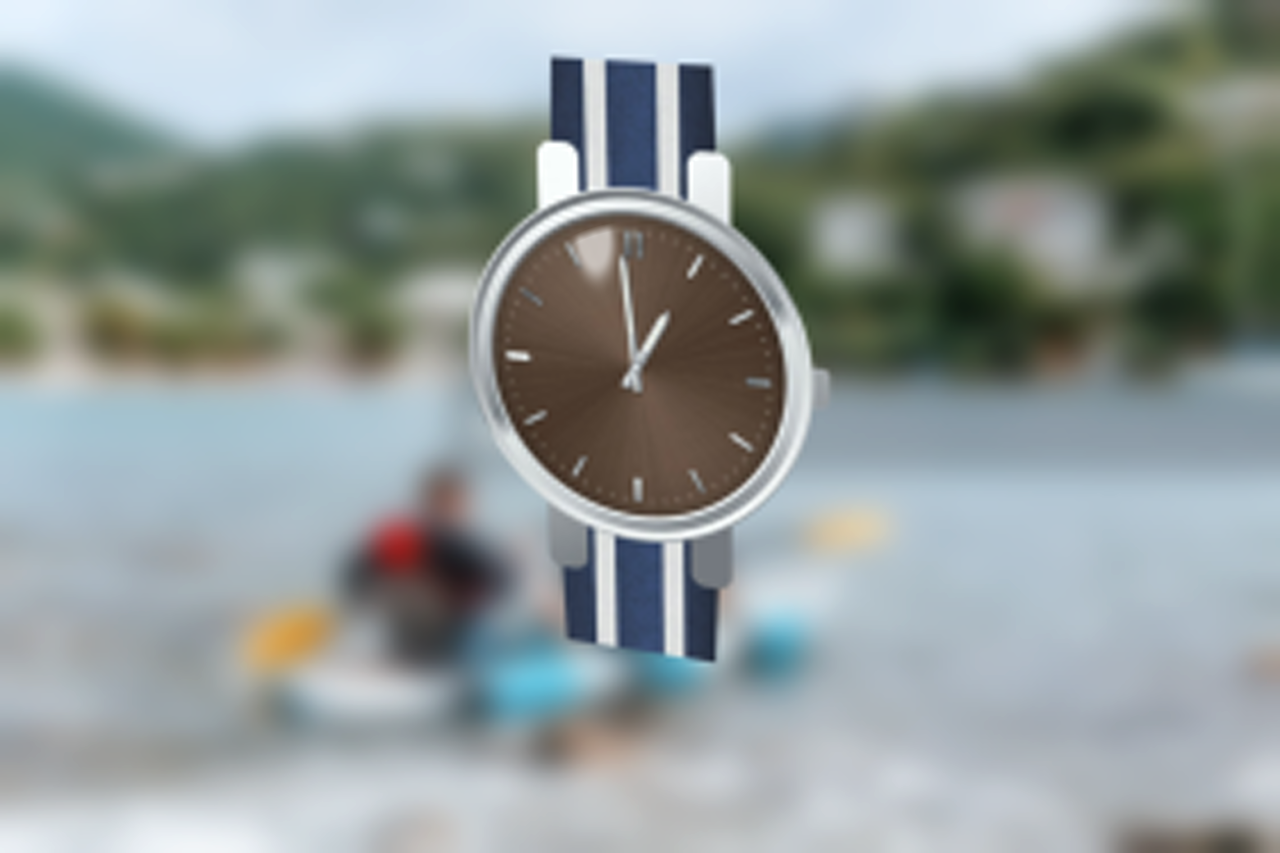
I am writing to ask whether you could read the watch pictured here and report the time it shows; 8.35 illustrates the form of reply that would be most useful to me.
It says 12.59
